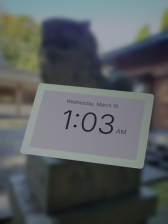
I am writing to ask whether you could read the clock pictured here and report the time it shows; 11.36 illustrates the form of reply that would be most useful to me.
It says 1.03
